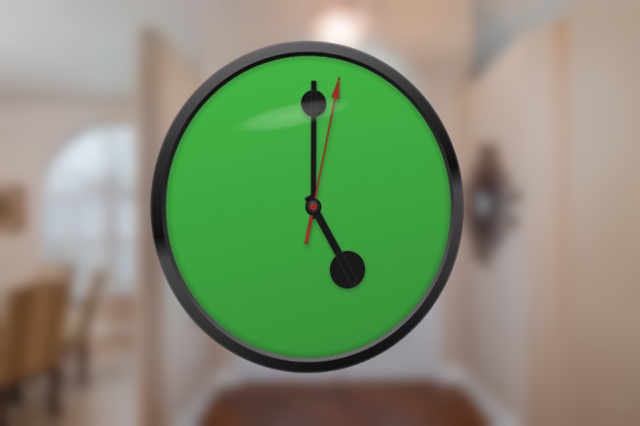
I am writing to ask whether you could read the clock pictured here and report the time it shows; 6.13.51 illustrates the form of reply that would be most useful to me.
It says 5.00.02
